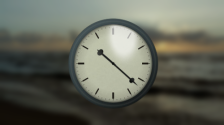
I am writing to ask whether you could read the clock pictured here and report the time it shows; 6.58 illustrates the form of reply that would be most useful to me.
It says 10.22
